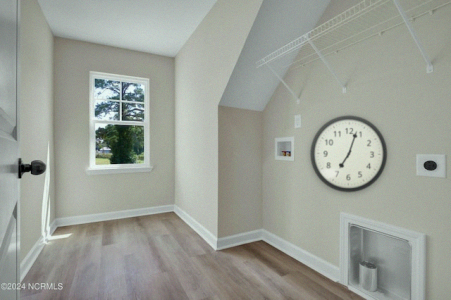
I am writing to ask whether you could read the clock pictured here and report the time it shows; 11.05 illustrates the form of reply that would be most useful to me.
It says 7.03
